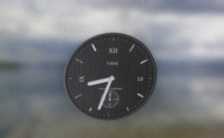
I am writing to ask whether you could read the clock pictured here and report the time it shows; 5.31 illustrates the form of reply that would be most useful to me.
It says 8.33
